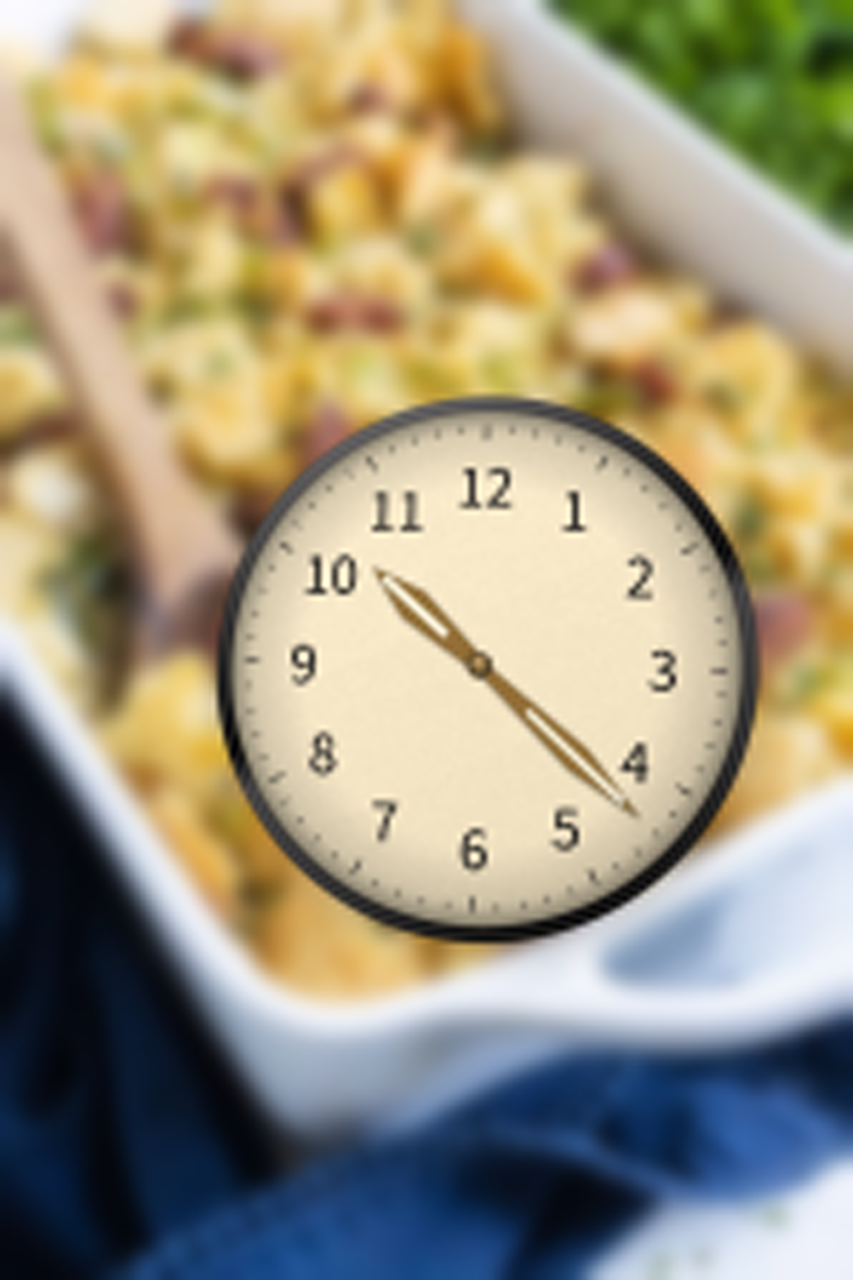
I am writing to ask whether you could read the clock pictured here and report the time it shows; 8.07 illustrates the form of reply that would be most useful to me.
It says 10.22
